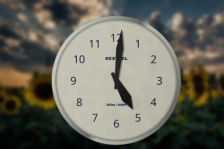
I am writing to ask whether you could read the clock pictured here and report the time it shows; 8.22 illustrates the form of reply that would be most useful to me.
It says 5.01
